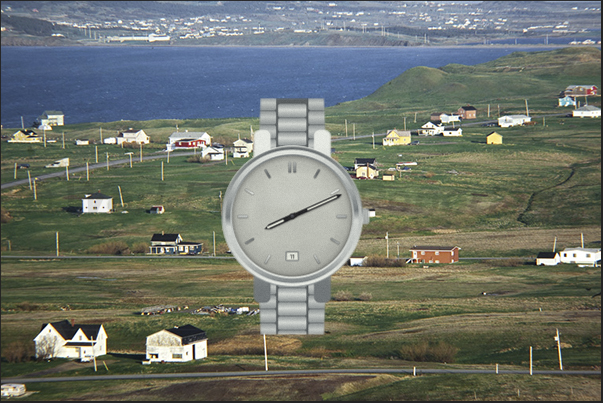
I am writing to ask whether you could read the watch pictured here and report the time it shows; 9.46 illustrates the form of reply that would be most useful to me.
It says 8.11
